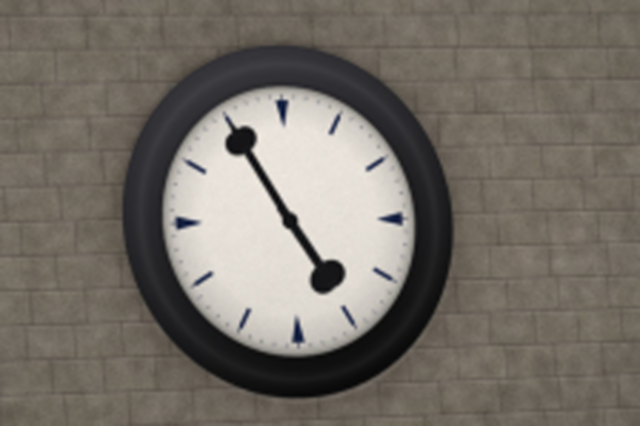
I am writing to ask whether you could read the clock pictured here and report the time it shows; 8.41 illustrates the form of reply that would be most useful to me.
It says 4.55
